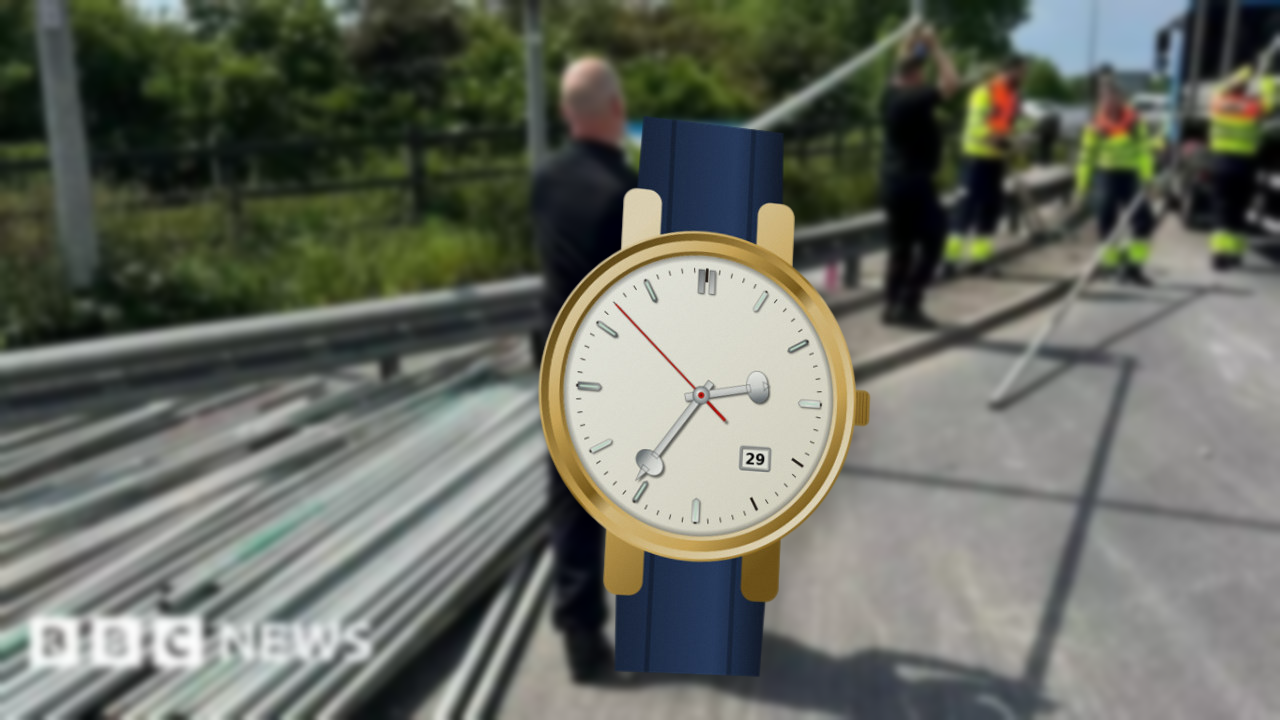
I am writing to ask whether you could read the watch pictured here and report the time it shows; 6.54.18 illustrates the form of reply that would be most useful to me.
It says 2.35.52
